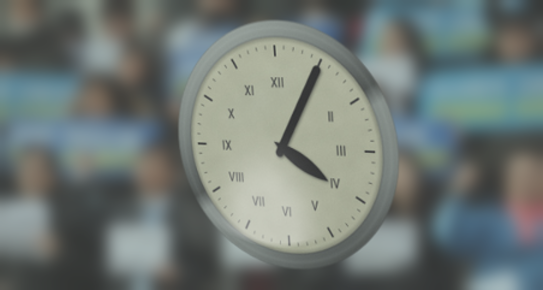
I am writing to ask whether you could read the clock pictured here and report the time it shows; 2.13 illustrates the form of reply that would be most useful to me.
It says 4.05
